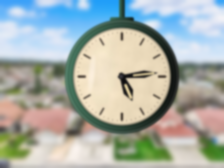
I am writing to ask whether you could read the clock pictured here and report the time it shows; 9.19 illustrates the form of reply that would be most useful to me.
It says 5.14
